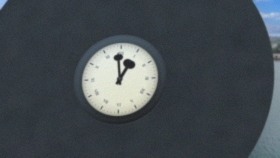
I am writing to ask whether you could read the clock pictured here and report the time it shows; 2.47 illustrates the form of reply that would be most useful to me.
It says 12.59
